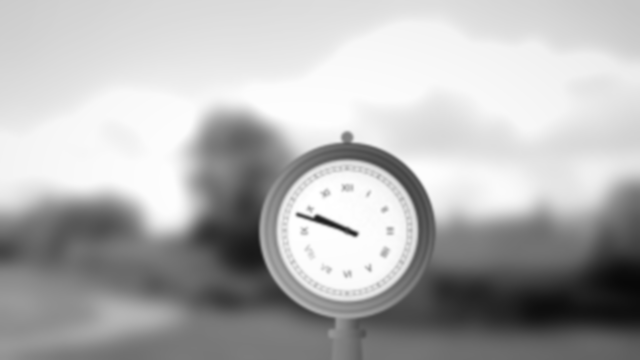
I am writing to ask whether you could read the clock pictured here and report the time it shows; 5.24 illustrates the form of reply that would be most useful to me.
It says 9.48
